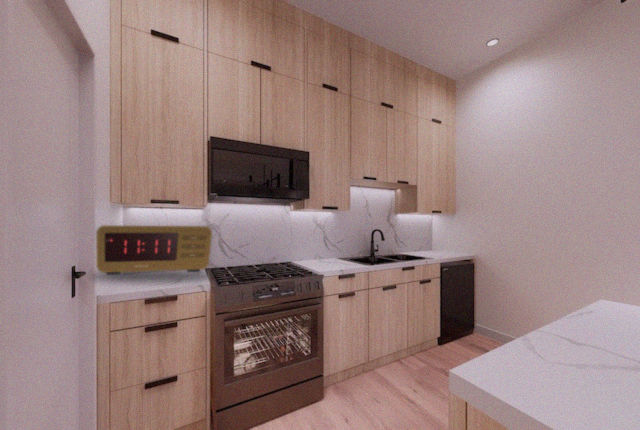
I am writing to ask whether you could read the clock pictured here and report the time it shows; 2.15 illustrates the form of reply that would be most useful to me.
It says 11.11
